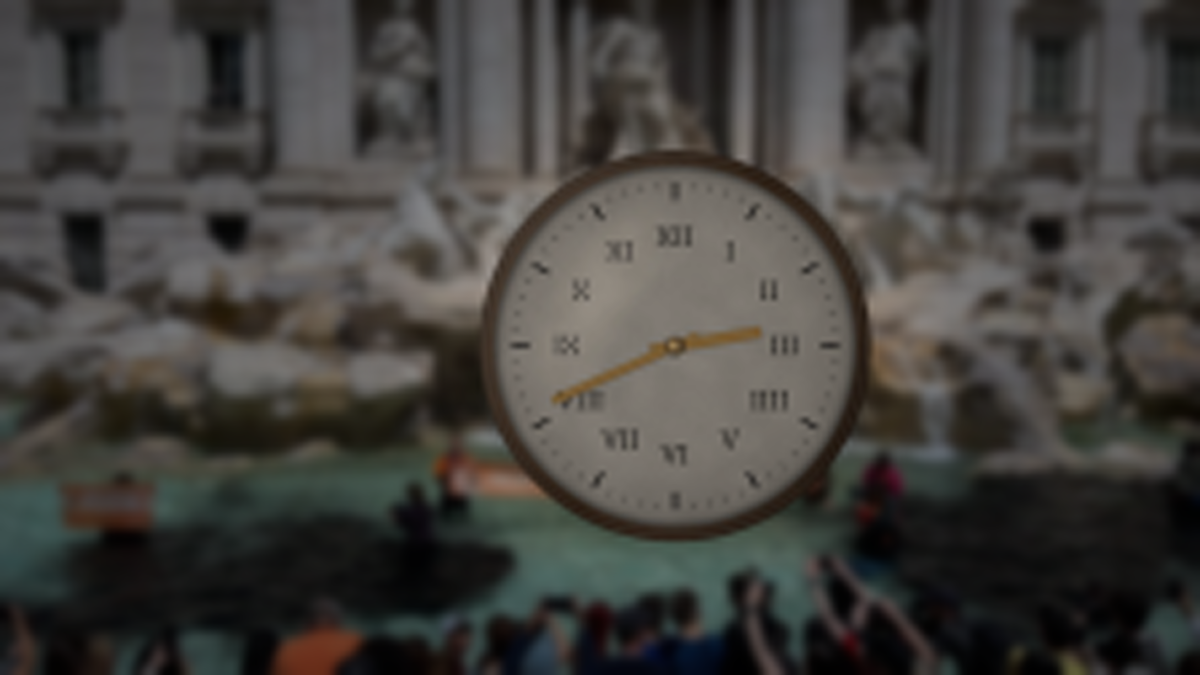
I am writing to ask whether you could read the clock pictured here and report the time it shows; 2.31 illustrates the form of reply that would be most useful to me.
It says 2.41
